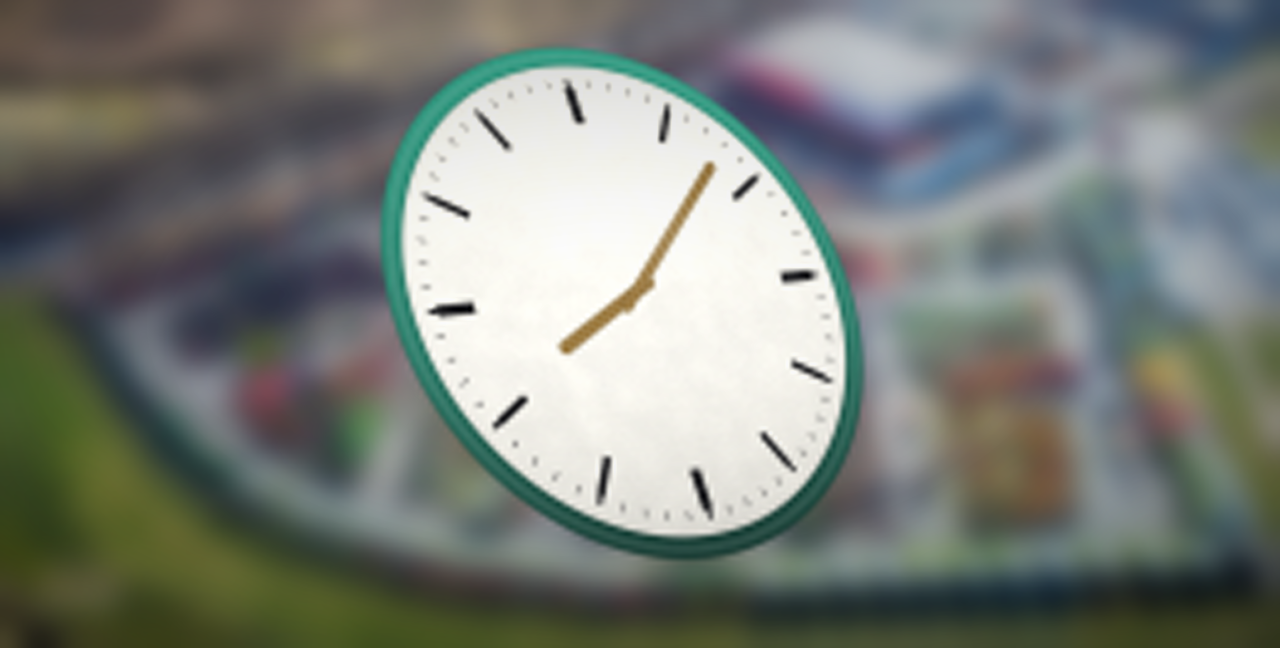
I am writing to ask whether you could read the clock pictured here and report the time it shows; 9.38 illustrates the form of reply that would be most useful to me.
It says 8.08
